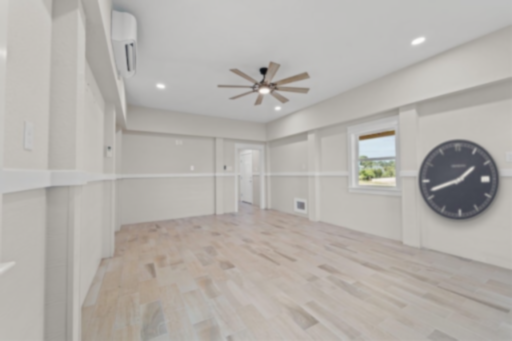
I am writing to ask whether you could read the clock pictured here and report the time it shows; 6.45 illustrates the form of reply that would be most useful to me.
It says 1.42
